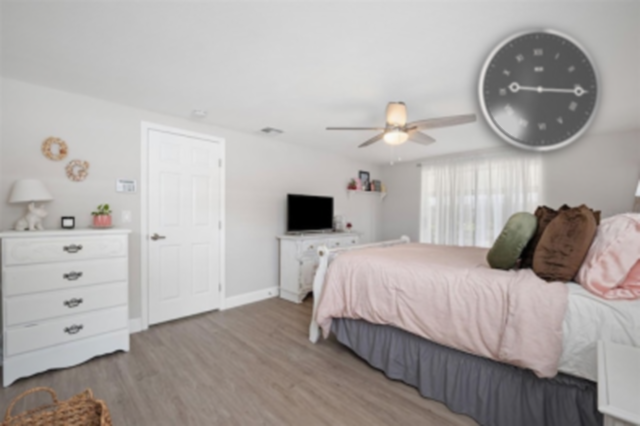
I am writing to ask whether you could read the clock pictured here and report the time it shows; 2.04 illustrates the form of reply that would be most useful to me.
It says 9.16
